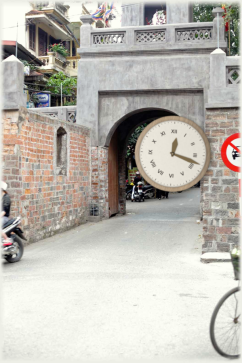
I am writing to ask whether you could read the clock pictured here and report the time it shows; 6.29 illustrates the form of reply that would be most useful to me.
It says 12.18
